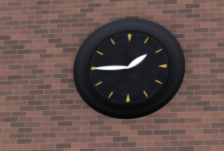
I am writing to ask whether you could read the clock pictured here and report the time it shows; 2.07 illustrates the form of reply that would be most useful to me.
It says 1.45
